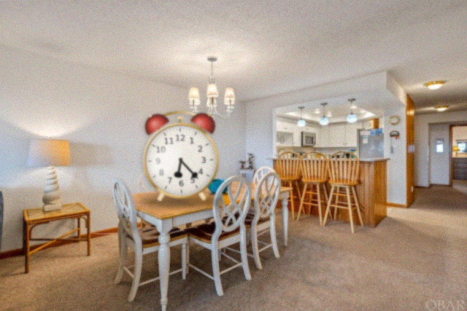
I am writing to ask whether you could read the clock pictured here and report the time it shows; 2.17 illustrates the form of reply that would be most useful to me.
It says 6.23
